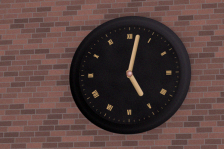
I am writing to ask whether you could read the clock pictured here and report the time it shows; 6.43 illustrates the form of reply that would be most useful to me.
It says 5.02
